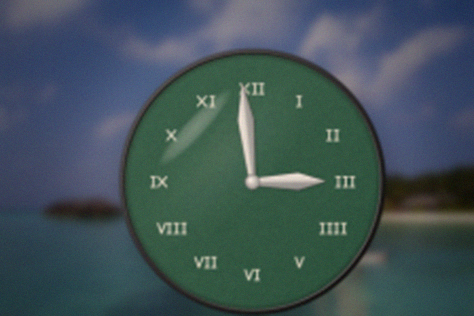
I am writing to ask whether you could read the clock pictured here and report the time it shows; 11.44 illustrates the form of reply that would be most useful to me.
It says 2.59
